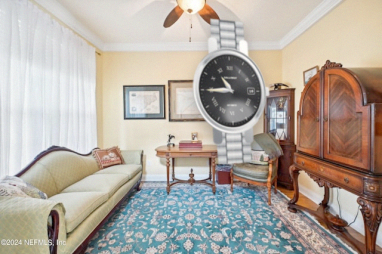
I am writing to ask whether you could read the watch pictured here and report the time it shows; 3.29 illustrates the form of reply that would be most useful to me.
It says 10.45
